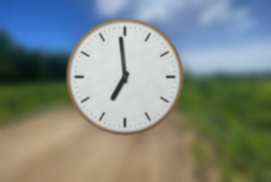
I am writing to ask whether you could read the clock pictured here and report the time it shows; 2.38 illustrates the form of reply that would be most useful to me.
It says 6.59
